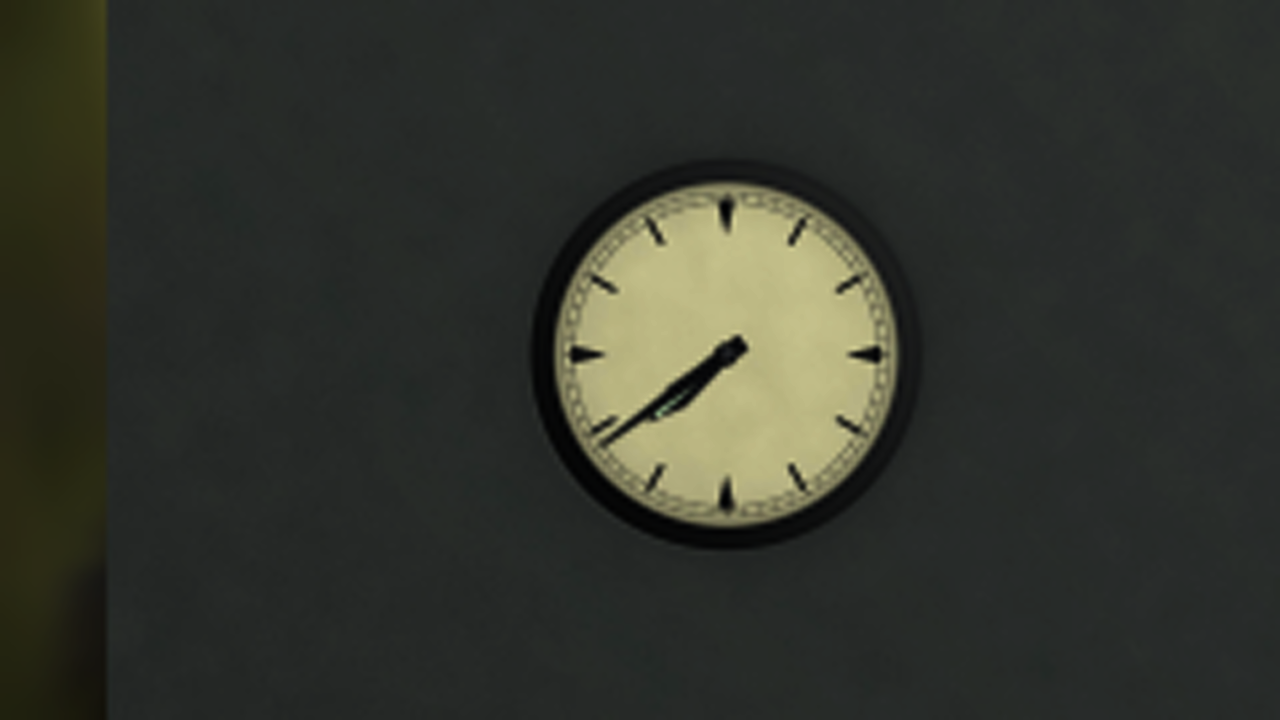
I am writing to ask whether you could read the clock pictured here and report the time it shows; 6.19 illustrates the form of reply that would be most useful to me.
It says 7.39
